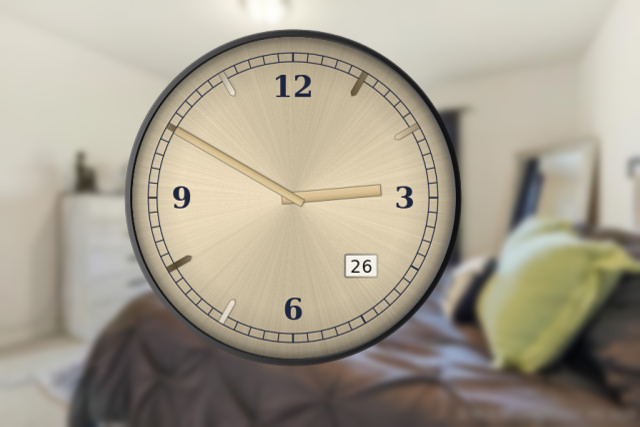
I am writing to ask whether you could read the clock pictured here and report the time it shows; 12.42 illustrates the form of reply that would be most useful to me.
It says 2.50
